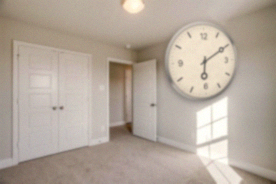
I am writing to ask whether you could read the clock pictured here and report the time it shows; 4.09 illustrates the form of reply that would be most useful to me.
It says 6.10
